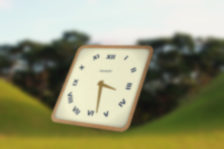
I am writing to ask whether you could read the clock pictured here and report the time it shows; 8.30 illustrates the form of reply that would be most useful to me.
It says 3.28
